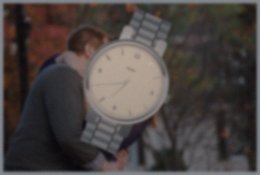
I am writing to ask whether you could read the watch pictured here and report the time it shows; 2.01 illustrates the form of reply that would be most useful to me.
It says 6.40
